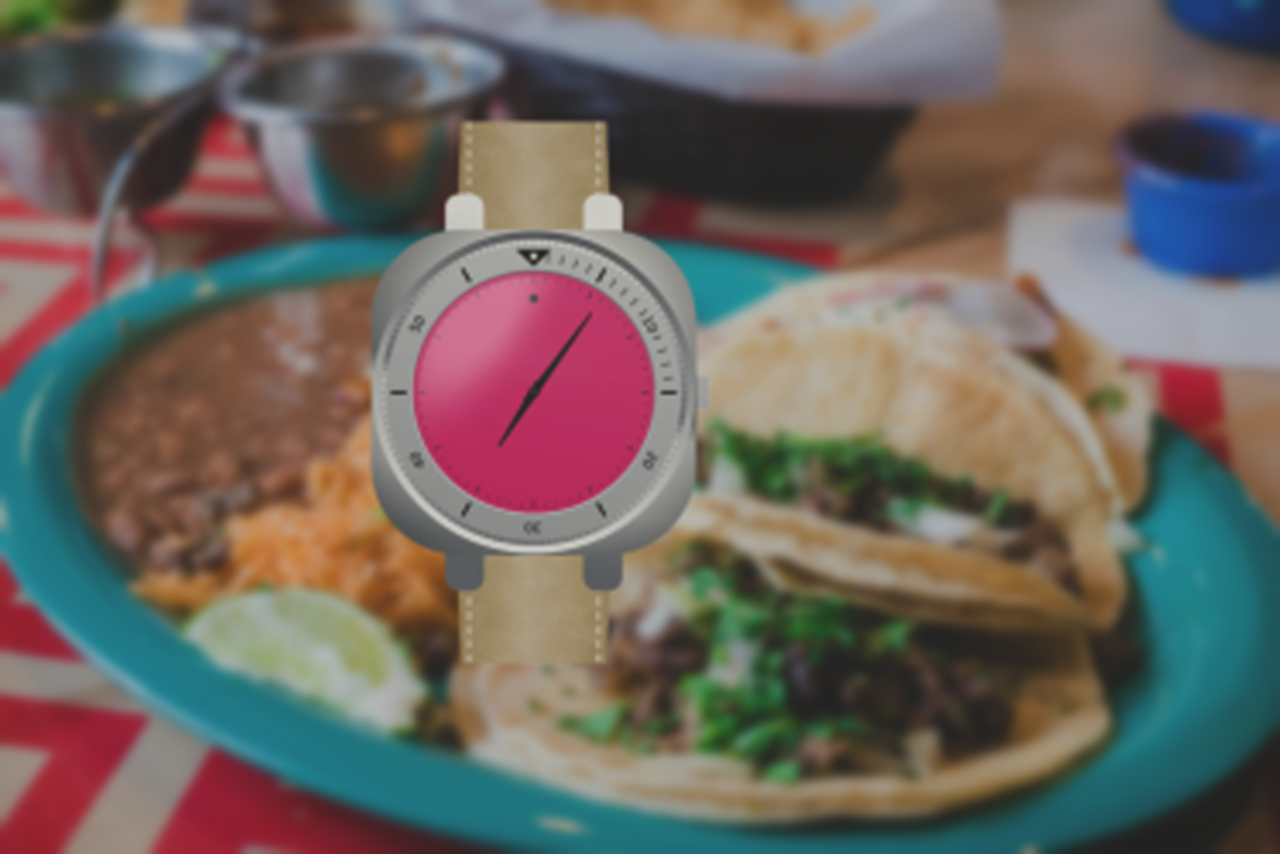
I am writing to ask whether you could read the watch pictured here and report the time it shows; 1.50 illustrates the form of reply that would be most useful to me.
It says 7.06
